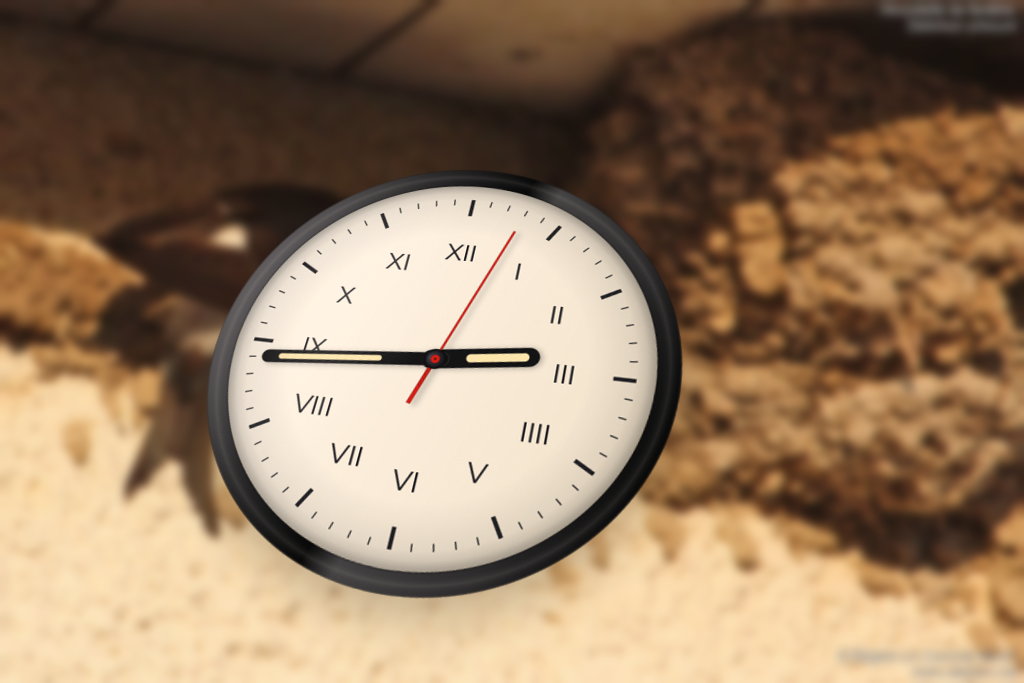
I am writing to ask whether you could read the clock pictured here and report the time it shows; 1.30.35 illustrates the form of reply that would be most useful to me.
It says 2.44.03
